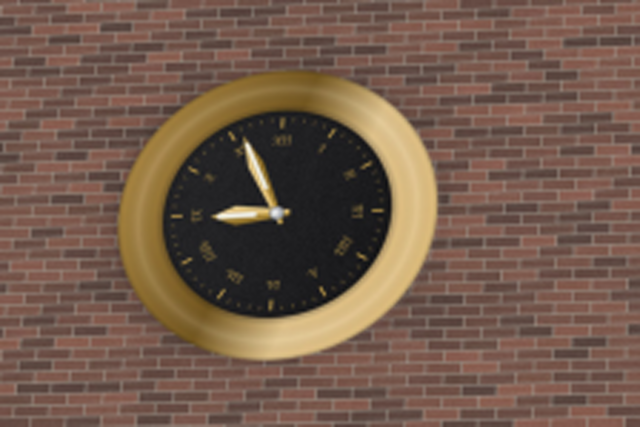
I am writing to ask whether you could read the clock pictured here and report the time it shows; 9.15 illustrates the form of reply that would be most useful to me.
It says 8.56
